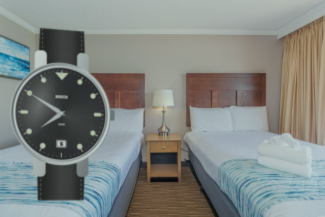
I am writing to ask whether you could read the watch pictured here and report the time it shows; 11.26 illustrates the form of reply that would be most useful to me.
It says 7.50
